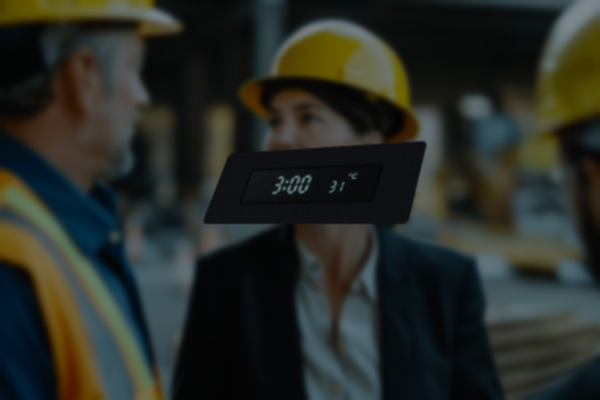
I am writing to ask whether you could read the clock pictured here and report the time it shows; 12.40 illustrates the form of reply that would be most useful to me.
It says 3.00
